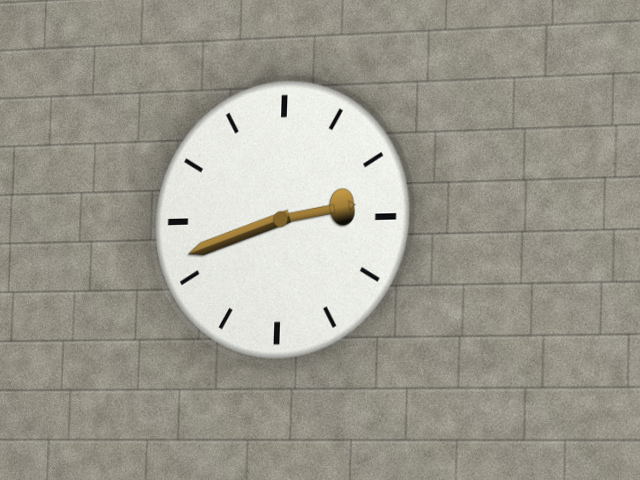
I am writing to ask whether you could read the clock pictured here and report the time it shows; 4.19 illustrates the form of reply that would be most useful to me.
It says 2.42
